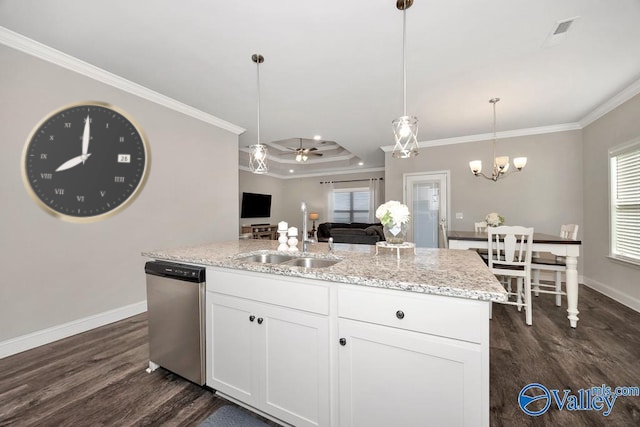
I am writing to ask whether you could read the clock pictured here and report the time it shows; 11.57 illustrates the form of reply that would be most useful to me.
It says 8.00
